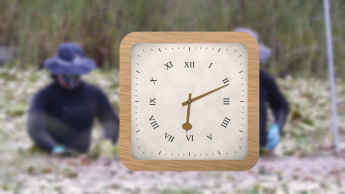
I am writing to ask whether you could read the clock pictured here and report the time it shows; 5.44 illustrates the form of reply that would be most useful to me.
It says 6.11
